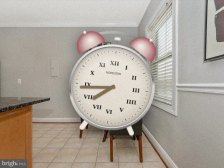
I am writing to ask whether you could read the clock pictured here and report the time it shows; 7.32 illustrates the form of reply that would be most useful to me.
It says 7.44
